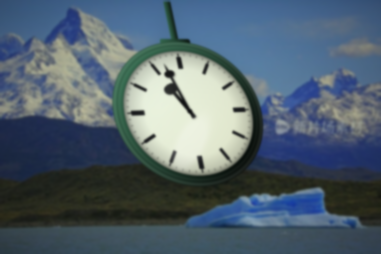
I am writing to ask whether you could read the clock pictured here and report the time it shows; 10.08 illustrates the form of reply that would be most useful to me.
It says 10.57
